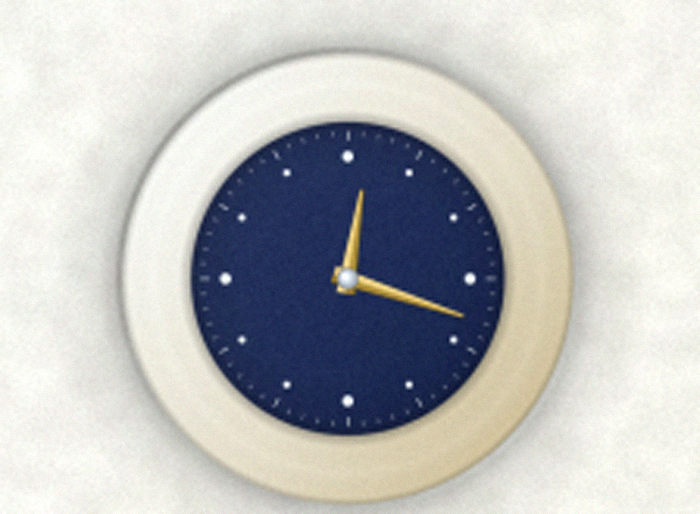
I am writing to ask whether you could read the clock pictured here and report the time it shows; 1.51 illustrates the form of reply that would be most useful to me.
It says 12.18
